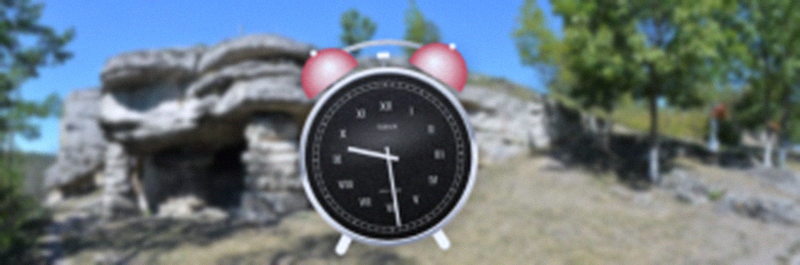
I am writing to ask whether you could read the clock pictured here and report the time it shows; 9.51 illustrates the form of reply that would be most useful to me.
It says 9.29
